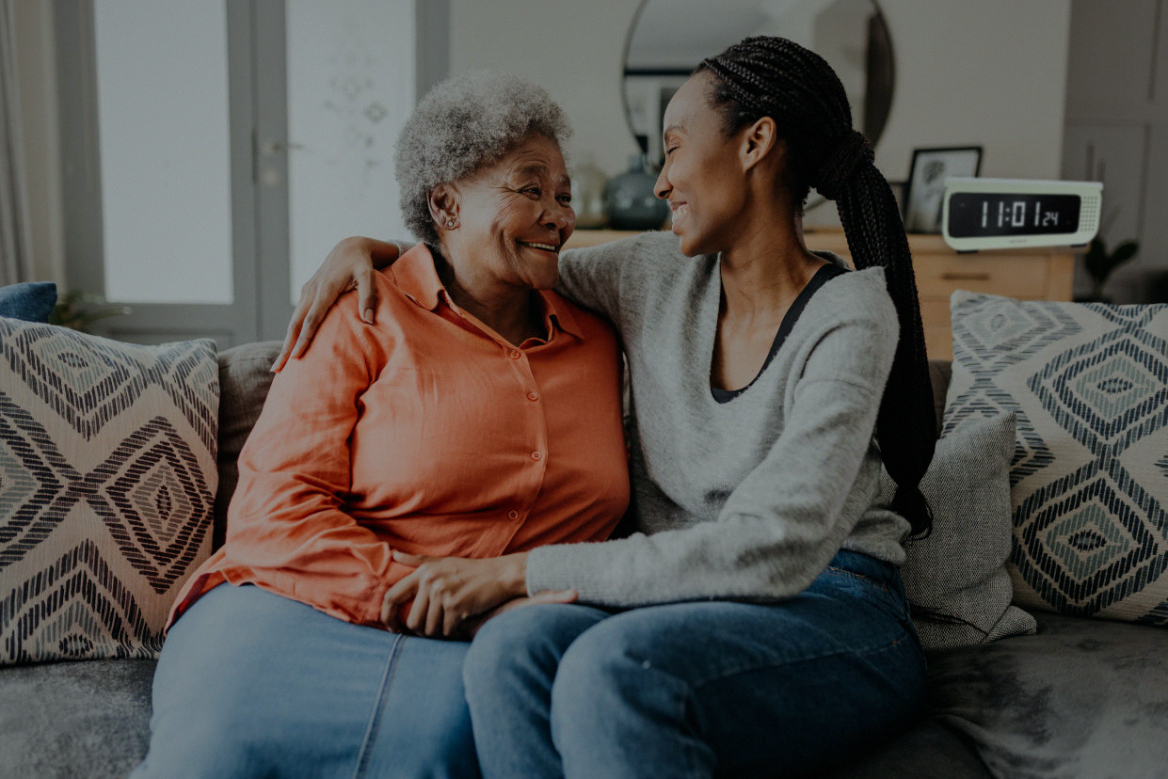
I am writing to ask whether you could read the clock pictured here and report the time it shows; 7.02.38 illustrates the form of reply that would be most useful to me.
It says 11.01.24
